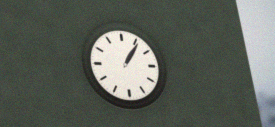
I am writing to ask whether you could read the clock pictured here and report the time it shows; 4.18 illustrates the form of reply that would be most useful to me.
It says 1.06
